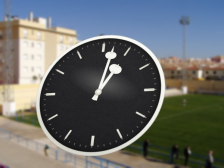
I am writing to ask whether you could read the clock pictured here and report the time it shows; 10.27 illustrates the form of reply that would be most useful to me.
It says 1.02
